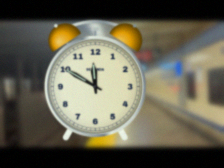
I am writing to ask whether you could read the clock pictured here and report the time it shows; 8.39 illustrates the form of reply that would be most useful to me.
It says 11.50
